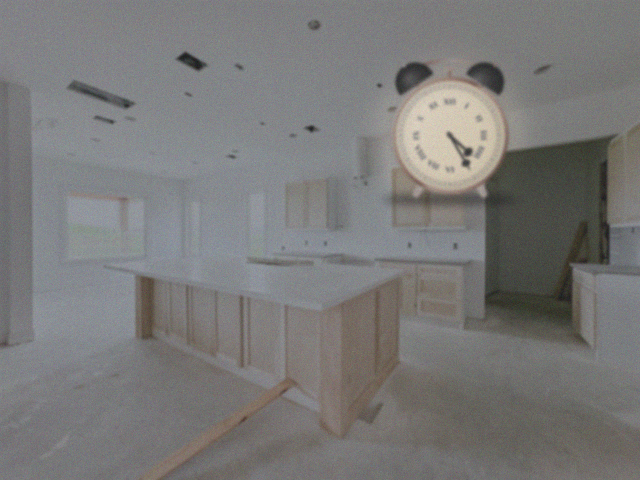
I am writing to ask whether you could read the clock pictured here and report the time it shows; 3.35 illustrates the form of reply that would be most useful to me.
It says 4.25
